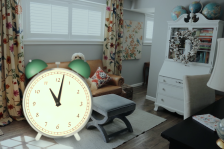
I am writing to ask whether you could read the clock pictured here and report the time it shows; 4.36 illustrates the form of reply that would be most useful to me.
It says 11.02
